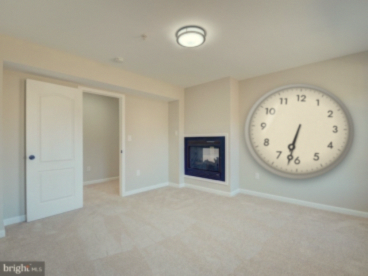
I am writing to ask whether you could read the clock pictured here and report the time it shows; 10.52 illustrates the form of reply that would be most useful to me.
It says 6.32
